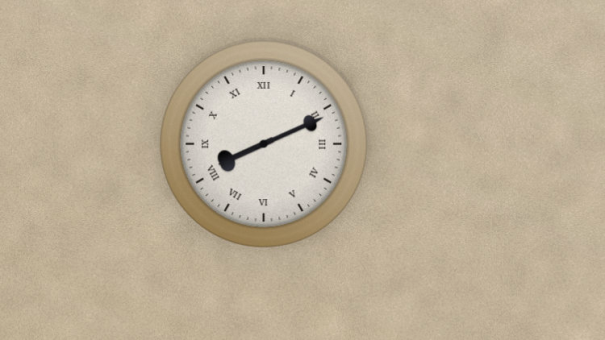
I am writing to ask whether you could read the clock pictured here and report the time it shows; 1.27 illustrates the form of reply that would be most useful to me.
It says 8.11
